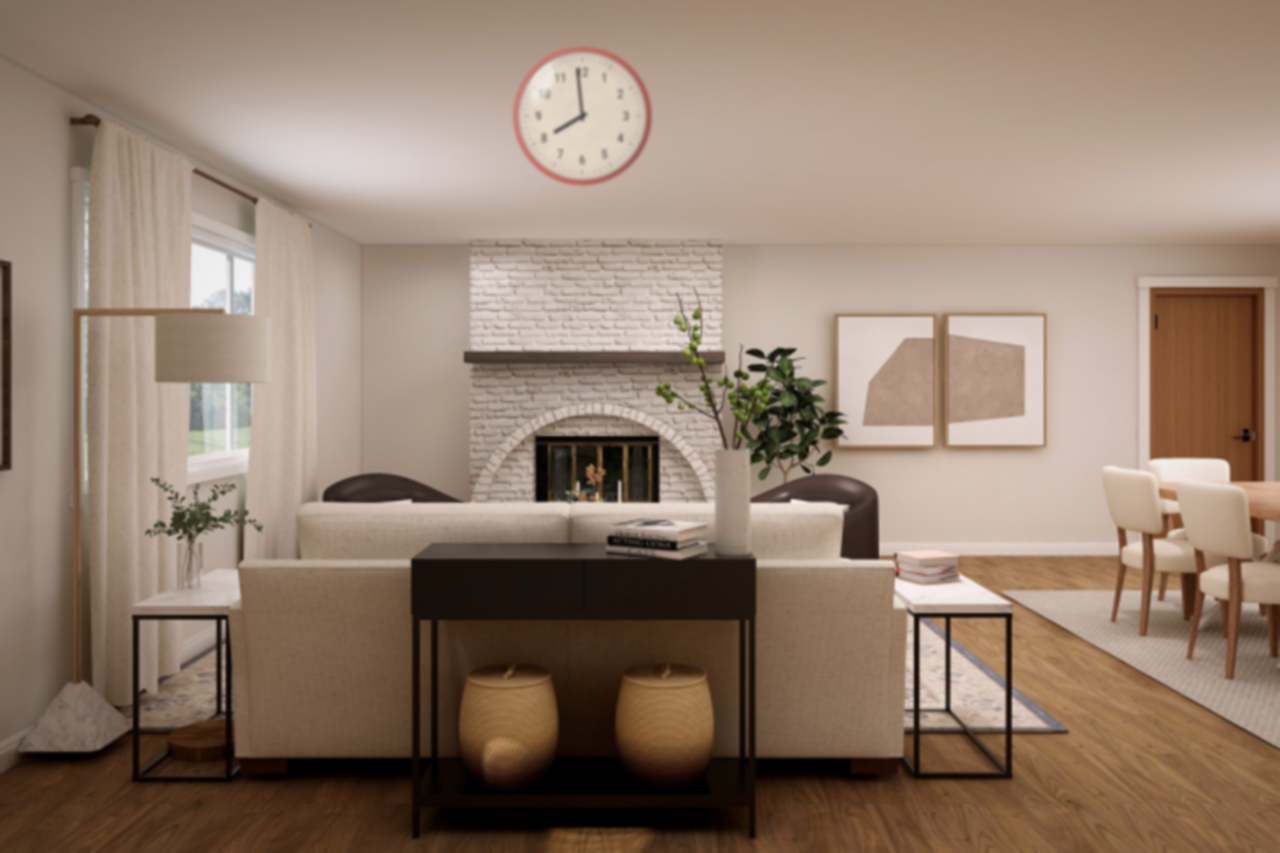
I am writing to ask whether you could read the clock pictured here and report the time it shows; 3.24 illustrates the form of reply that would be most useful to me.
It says 7.59
